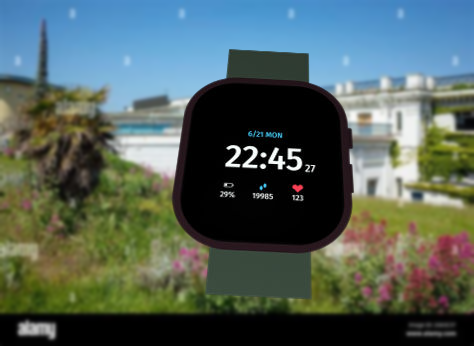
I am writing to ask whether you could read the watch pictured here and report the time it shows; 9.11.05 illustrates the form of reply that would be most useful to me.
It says 22.45.27
